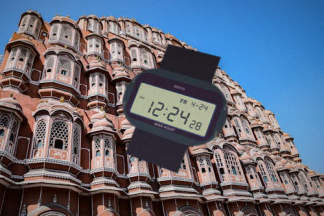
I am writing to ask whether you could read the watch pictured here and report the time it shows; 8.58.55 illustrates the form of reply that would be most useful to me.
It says 12.24.28
